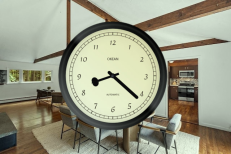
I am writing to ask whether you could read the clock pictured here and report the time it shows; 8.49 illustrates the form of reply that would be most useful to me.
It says 8.22
